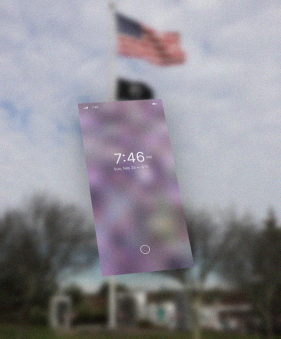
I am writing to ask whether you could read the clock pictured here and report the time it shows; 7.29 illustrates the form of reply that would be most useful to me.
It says 7.46
